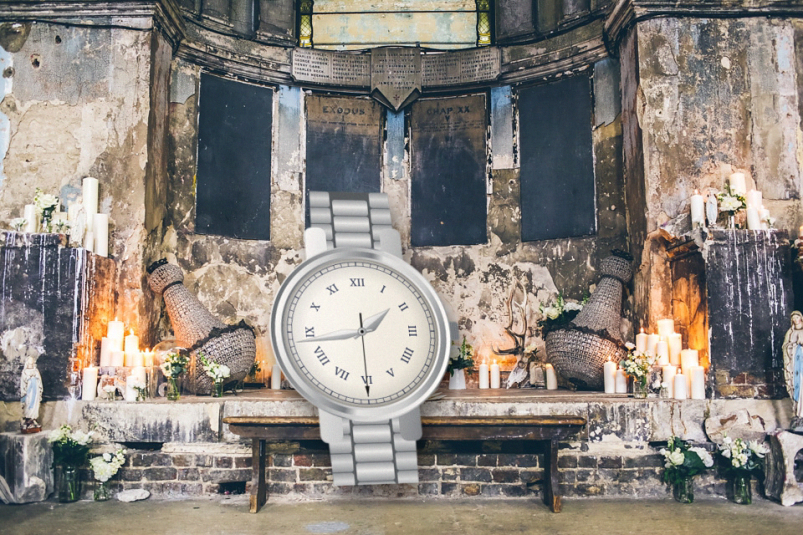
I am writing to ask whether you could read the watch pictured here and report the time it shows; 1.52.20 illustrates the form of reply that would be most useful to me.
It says 1.43.30
